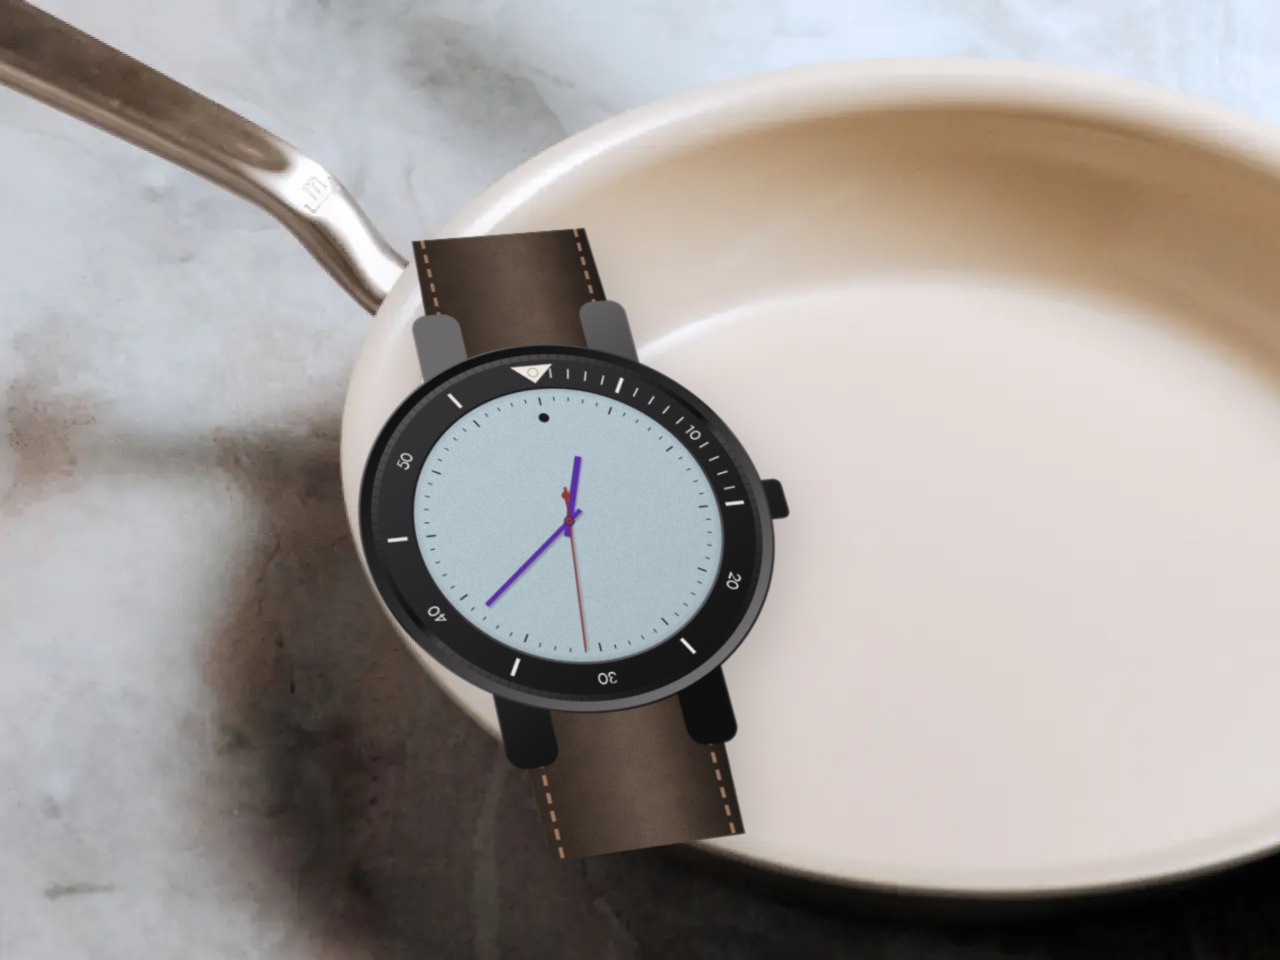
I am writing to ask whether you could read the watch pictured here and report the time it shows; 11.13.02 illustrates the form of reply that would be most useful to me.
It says 12.38.31
